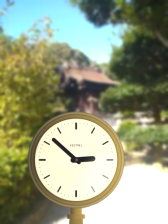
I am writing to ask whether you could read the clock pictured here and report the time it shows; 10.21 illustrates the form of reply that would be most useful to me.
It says 2.52
